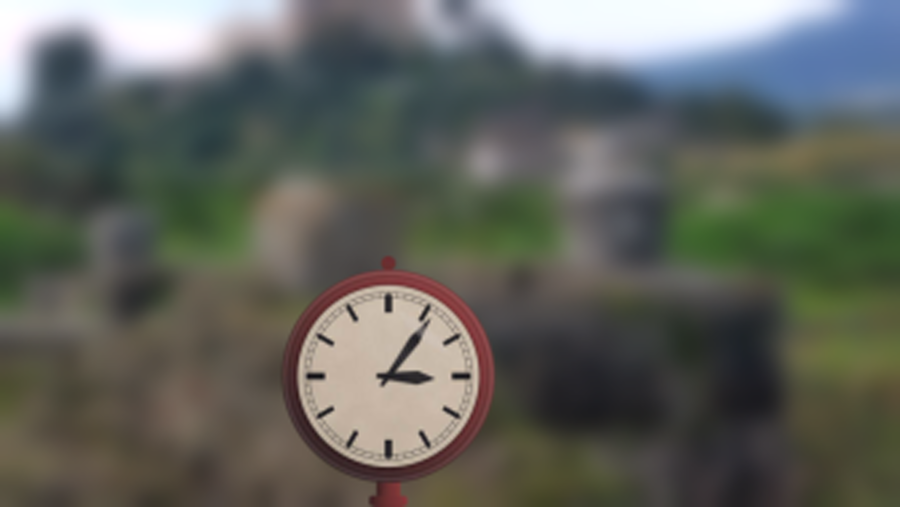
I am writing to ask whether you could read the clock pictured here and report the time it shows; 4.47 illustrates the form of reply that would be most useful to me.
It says 3.06
